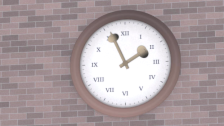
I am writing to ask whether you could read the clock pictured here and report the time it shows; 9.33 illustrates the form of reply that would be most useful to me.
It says 1.56
